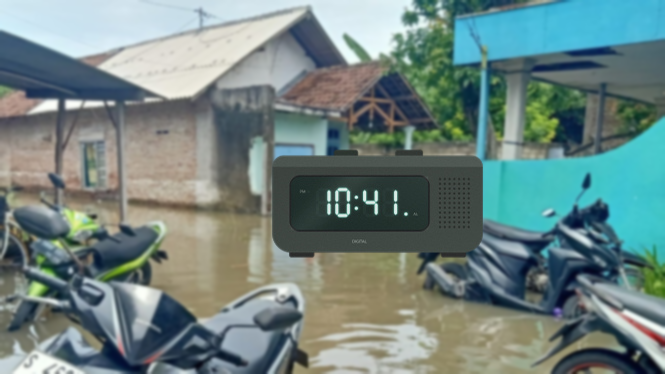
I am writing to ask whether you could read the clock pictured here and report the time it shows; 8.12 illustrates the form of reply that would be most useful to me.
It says 10.41
